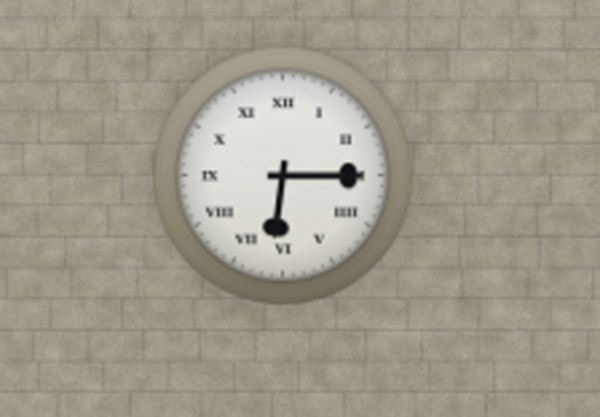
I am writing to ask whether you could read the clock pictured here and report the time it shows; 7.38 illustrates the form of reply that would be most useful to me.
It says 6.15
